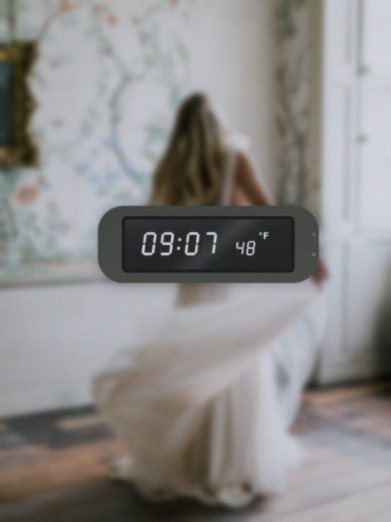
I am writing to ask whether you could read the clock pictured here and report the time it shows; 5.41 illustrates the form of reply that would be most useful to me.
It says 9.07
